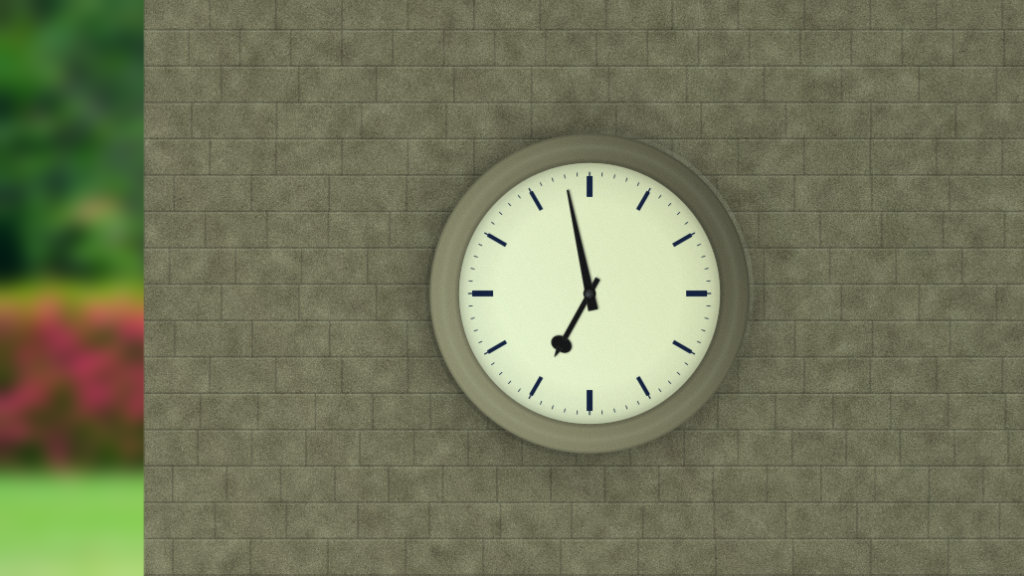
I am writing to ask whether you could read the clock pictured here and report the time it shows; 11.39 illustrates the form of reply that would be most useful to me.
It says 6.58
